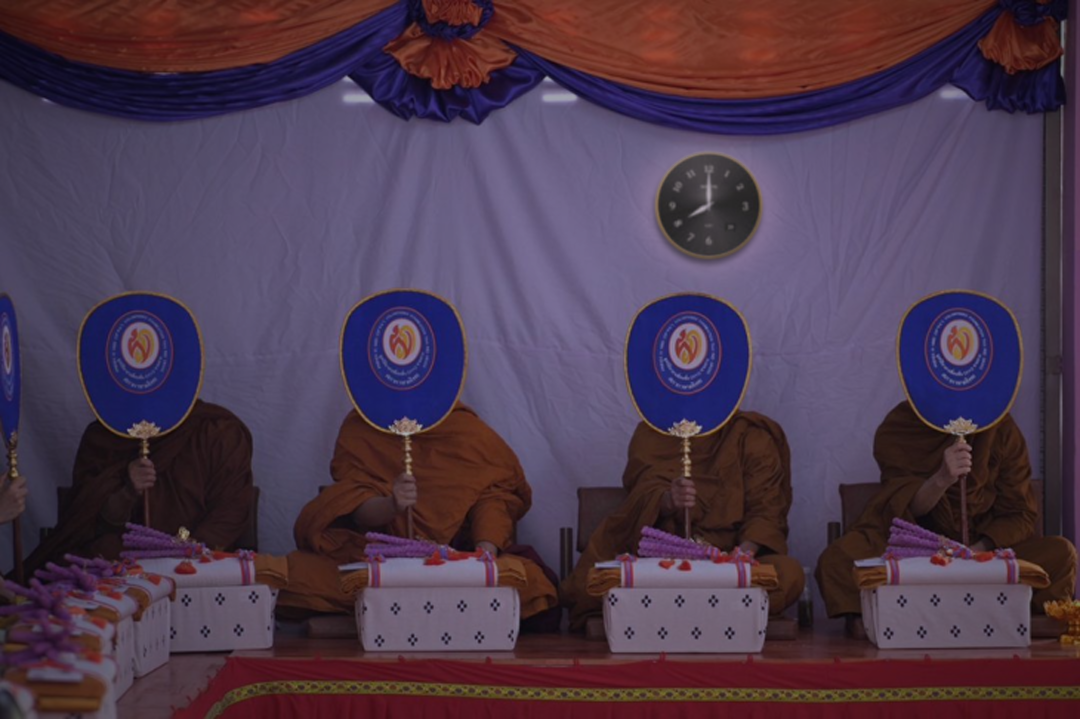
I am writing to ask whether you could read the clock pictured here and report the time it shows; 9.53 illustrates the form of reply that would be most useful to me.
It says 8.00
